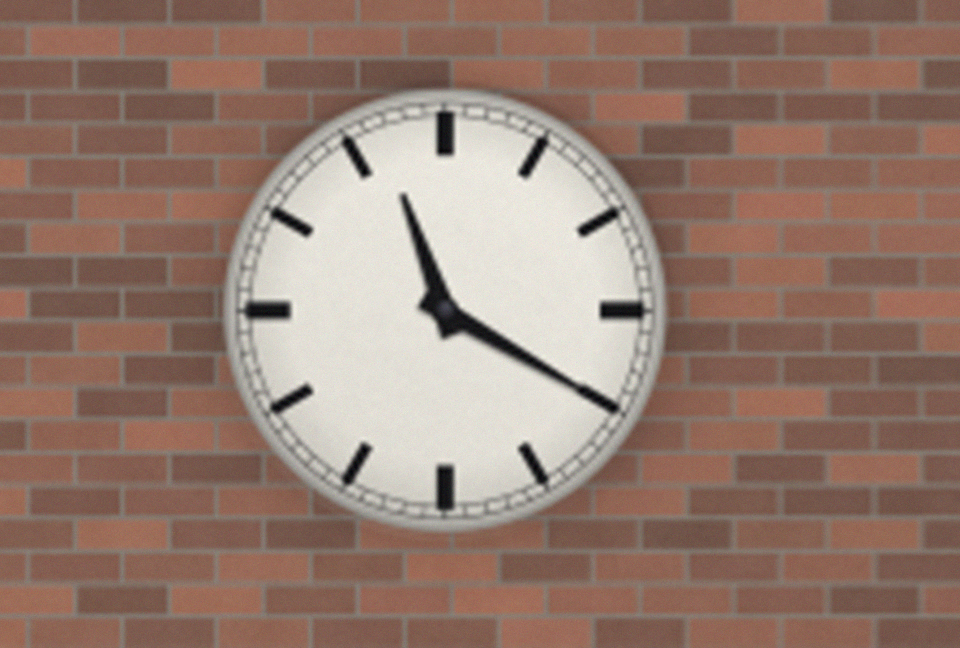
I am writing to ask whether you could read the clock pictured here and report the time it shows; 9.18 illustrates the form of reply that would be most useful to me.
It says 11.20
